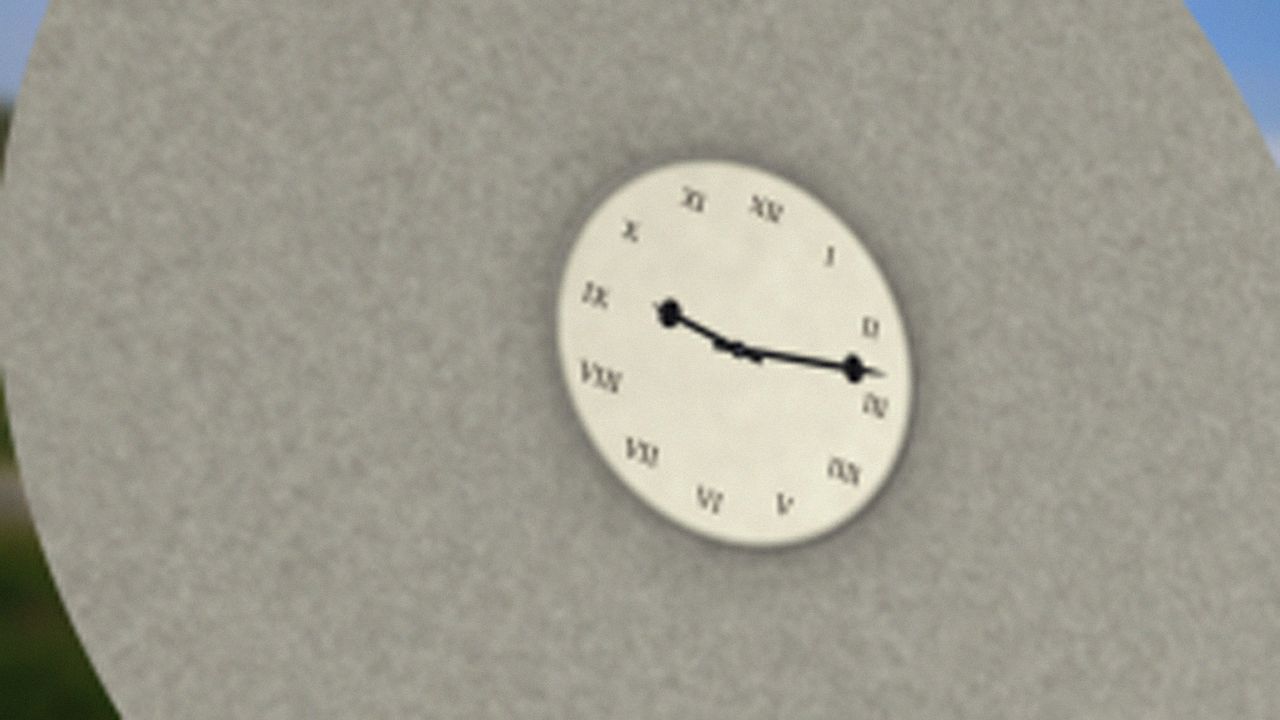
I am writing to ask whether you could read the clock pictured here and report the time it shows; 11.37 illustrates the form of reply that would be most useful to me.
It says 9.13
